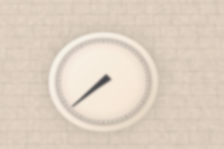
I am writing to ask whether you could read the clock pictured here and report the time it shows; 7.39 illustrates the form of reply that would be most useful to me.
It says 7.38
